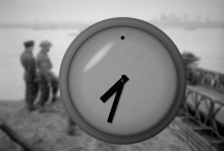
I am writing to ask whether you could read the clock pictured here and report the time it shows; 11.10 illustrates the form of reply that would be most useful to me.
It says 7.33
